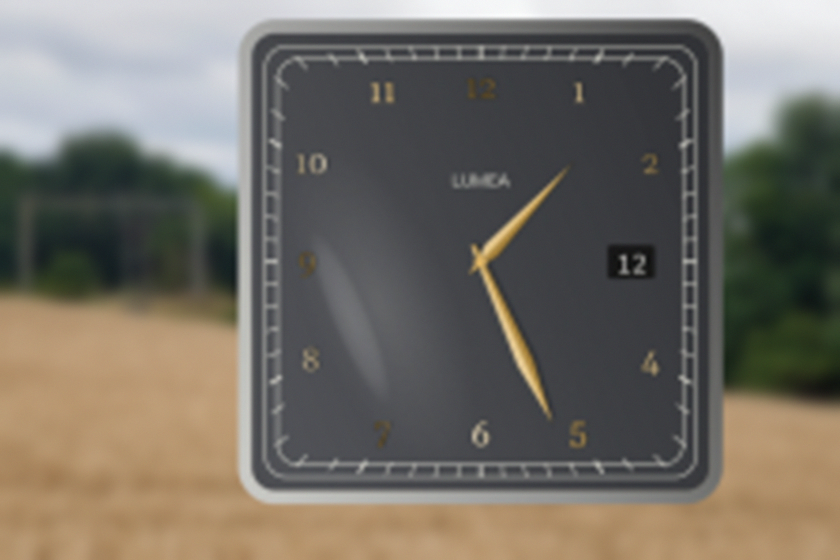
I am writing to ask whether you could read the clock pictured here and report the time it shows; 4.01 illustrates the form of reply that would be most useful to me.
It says 1.26
